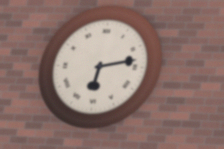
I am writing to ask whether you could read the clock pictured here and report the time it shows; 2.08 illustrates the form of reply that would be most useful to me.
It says 6.13
